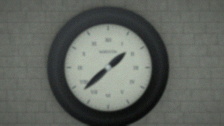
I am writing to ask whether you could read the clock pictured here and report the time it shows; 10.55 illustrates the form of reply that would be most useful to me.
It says 1.38
